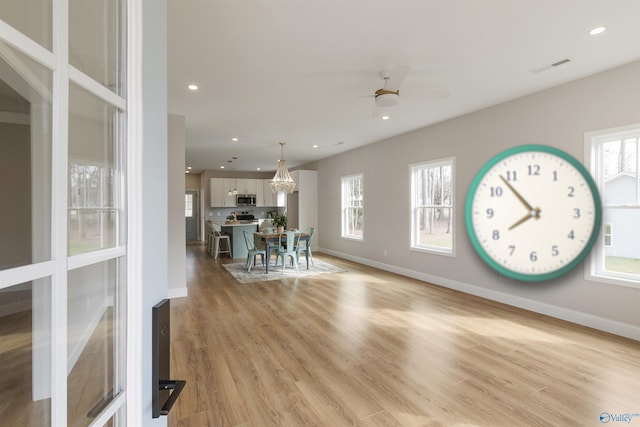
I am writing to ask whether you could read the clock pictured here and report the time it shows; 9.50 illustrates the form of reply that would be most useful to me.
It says 7.53
